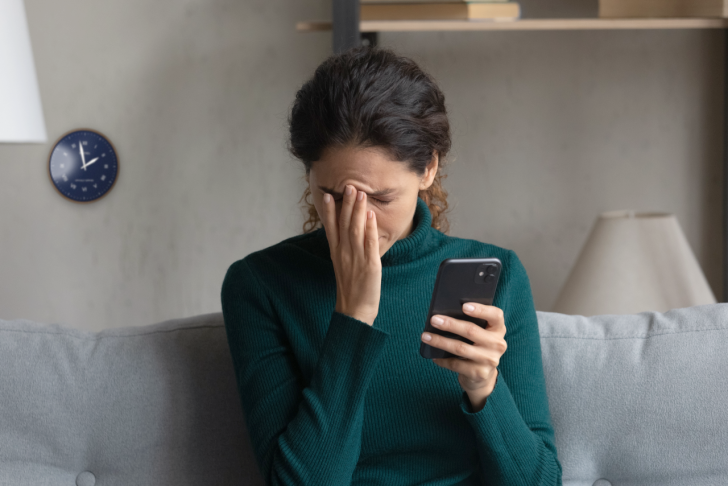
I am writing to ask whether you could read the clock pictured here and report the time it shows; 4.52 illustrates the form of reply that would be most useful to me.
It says 1.58
